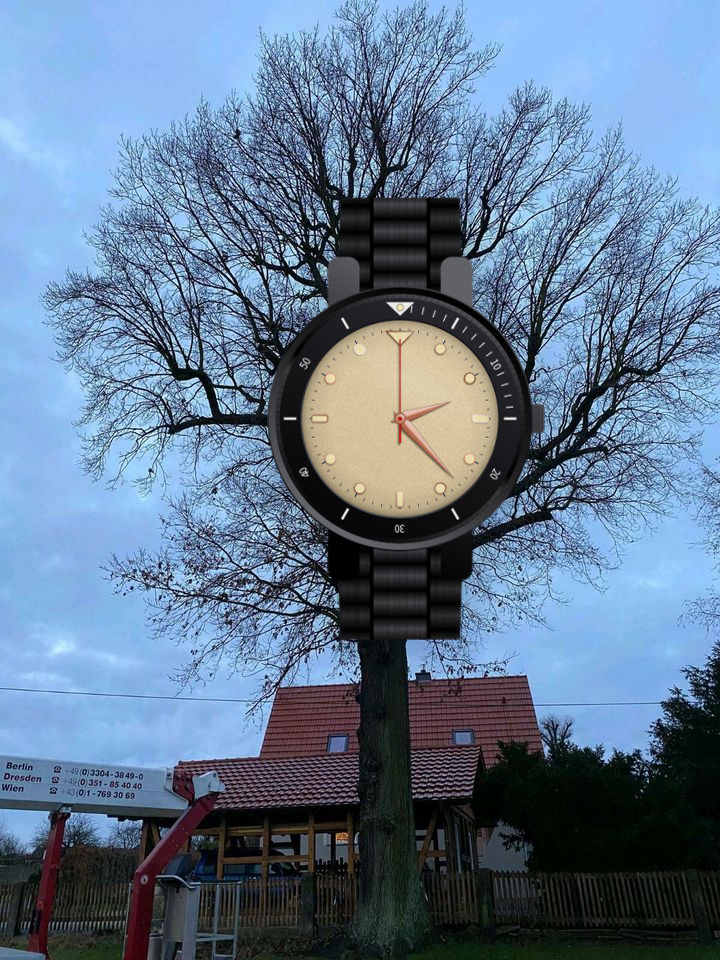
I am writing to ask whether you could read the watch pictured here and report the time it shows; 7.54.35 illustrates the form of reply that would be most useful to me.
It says 2.23.00
